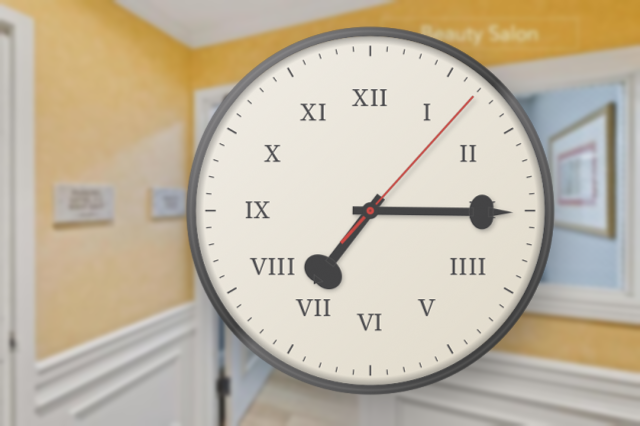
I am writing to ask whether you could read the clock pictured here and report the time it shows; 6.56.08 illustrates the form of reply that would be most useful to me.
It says 7.15.07
